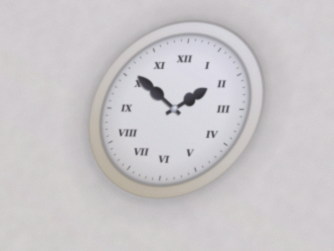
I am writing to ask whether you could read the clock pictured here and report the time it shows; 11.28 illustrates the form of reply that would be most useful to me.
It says 1.51
